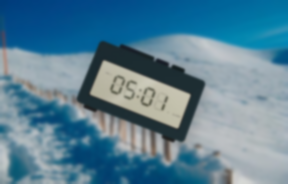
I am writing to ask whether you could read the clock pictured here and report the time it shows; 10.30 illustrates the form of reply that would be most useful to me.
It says 5.01
